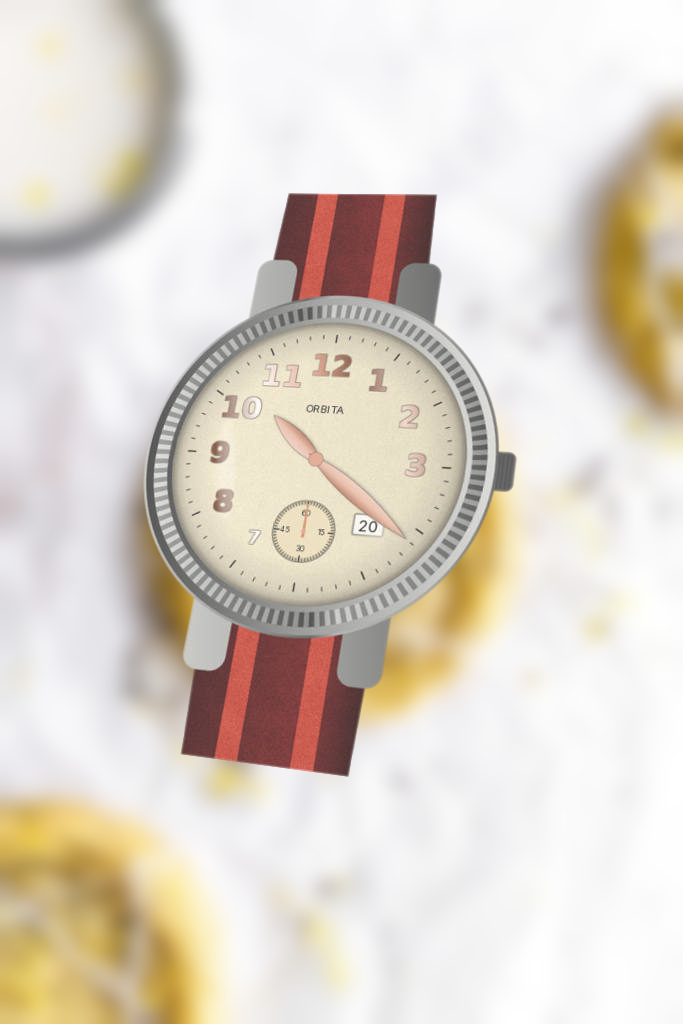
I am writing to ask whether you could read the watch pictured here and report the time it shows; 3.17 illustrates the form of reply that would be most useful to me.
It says 10.21
